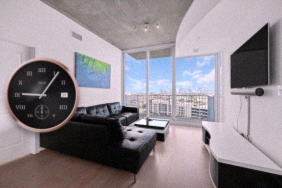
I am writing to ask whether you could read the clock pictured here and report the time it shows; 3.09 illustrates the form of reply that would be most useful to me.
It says 9.06
